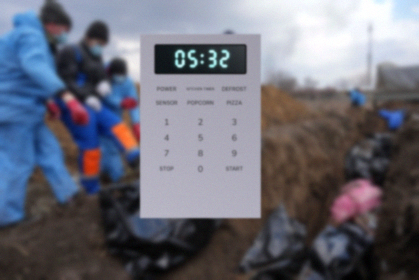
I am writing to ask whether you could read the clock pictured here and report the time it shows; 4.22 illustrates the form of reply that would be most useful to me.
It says 5.32
